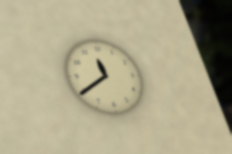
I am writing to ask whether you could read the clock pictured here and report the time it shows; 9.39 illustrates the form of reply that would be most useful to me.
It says 11.40
